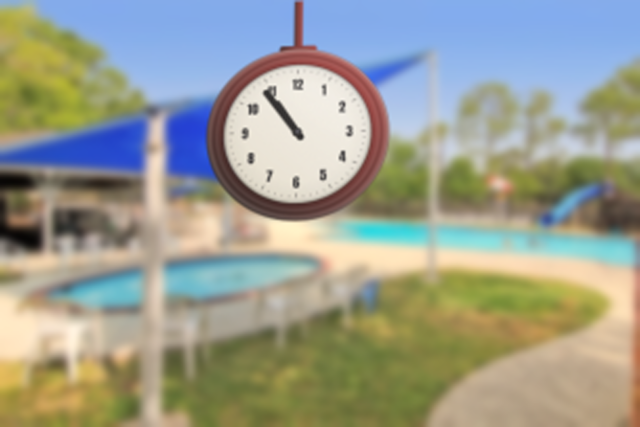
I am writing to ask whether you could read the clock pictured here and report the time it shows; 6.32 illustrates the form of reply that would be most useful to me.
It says 10.54
